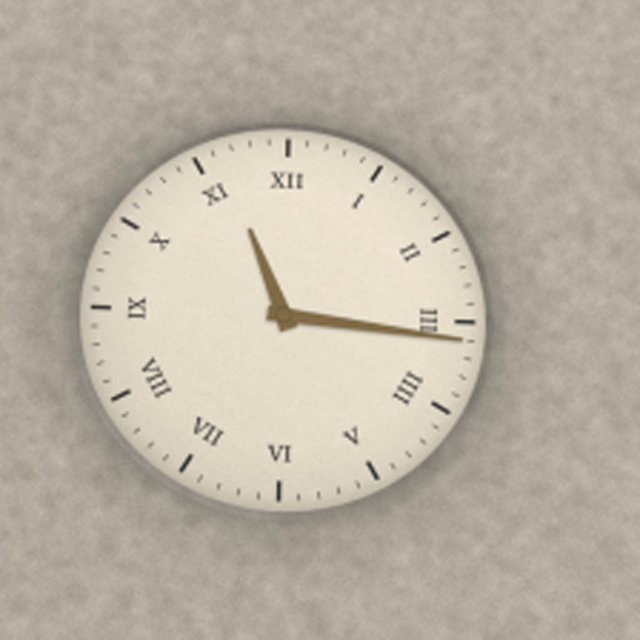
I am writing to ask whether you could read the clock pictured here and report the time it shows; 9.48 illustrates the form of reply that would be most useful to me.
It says 11.16
